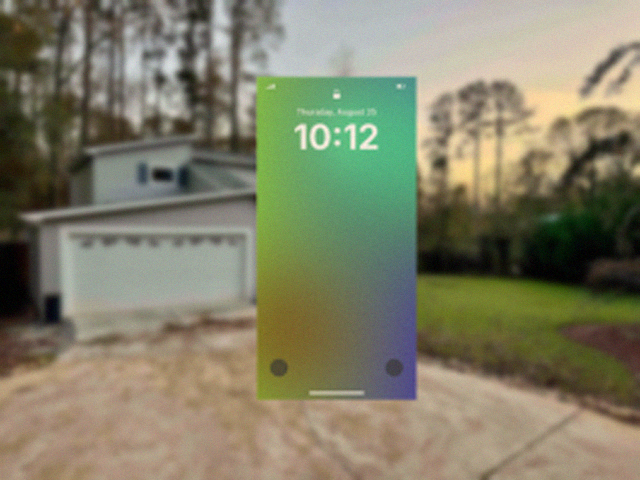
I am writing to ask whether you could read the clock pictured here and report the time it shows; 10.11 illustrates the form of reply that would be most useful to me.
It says 10.12
